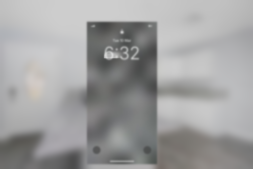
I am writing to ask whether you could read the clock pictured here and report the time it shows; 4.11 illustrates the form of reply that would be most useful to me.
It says 6.32
